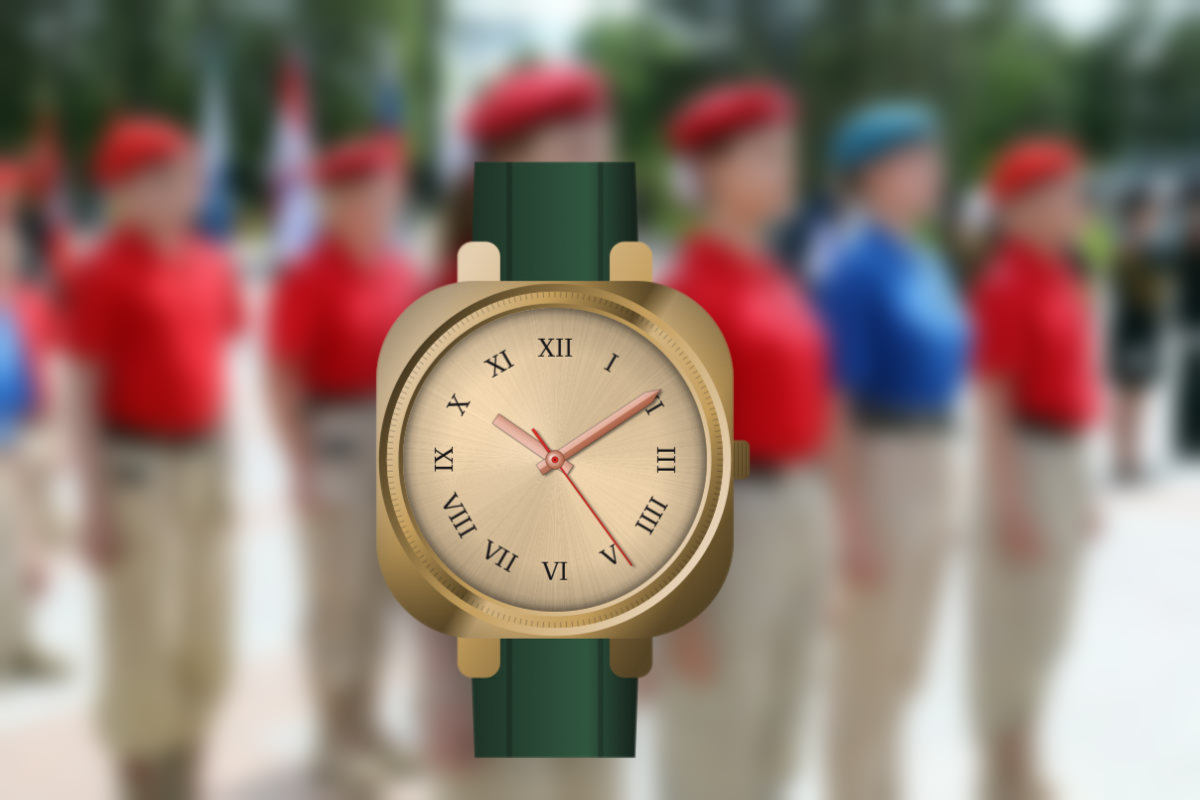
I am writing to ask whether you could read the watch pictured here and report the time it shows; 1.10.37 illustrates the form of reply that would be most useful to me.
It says 10.09.24
